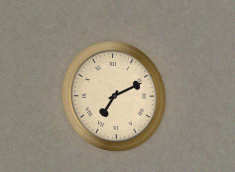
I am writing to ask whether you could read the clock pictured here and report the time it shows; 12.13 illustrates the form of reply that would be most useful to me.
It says 7.11
